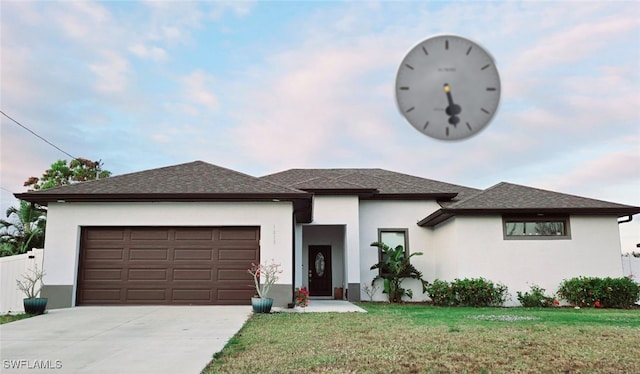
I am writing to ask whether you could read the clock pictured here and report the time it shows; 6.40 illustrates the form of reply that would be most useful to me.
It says 5.28
